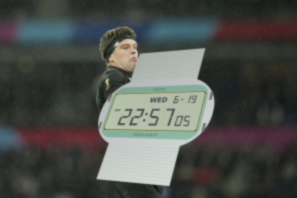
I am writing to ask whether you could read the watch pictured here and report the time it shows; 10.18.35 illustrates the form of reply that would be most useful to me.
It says 22.57.05
